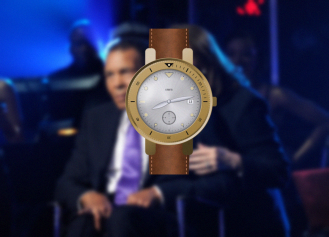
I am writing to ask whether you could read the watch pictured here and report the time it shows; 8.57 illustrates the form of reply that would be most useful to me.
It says 8.13
